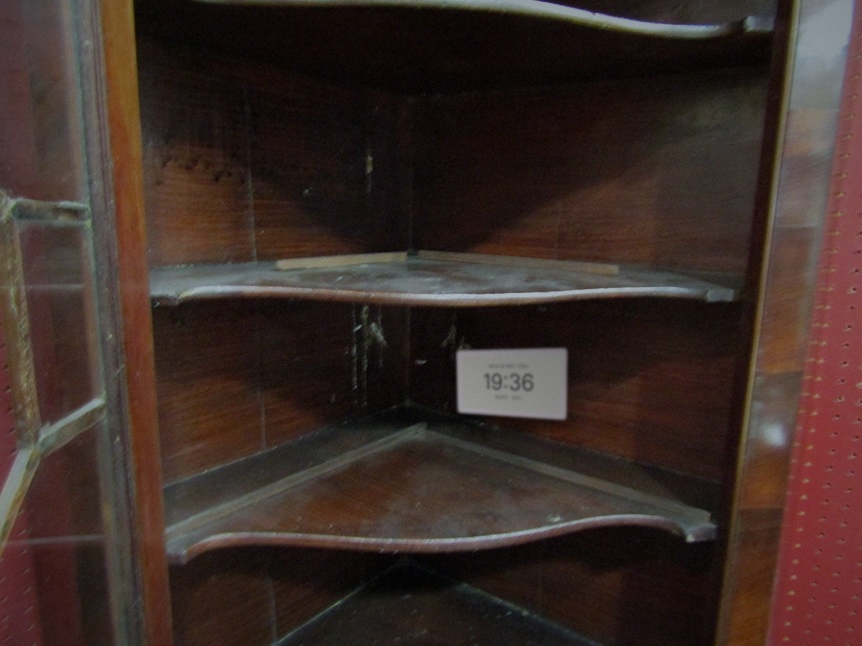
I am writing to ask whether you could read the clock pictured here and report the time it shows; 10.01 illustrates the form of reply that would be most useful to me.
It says 19.36
